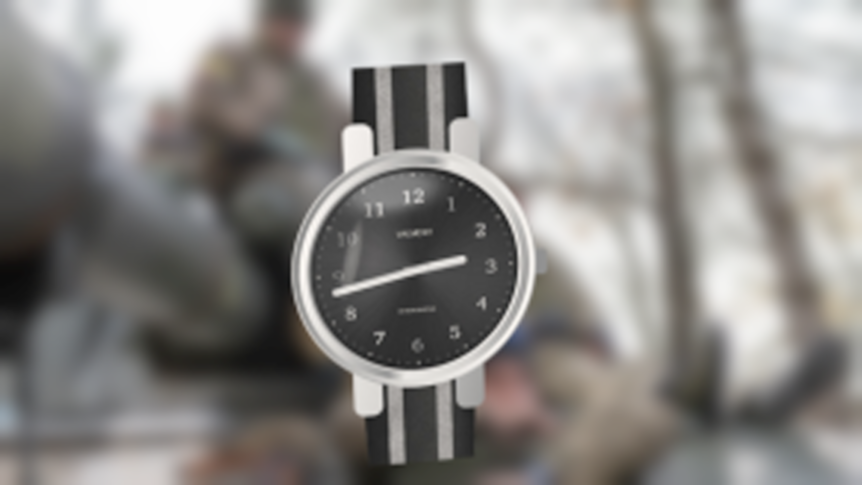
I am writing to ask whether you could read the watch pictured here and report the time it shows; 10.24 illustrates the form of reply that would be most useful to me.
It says 2.43
